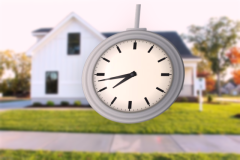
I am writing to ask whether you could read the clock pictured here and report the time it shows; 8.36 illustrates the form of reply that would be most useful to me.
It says 7.43
